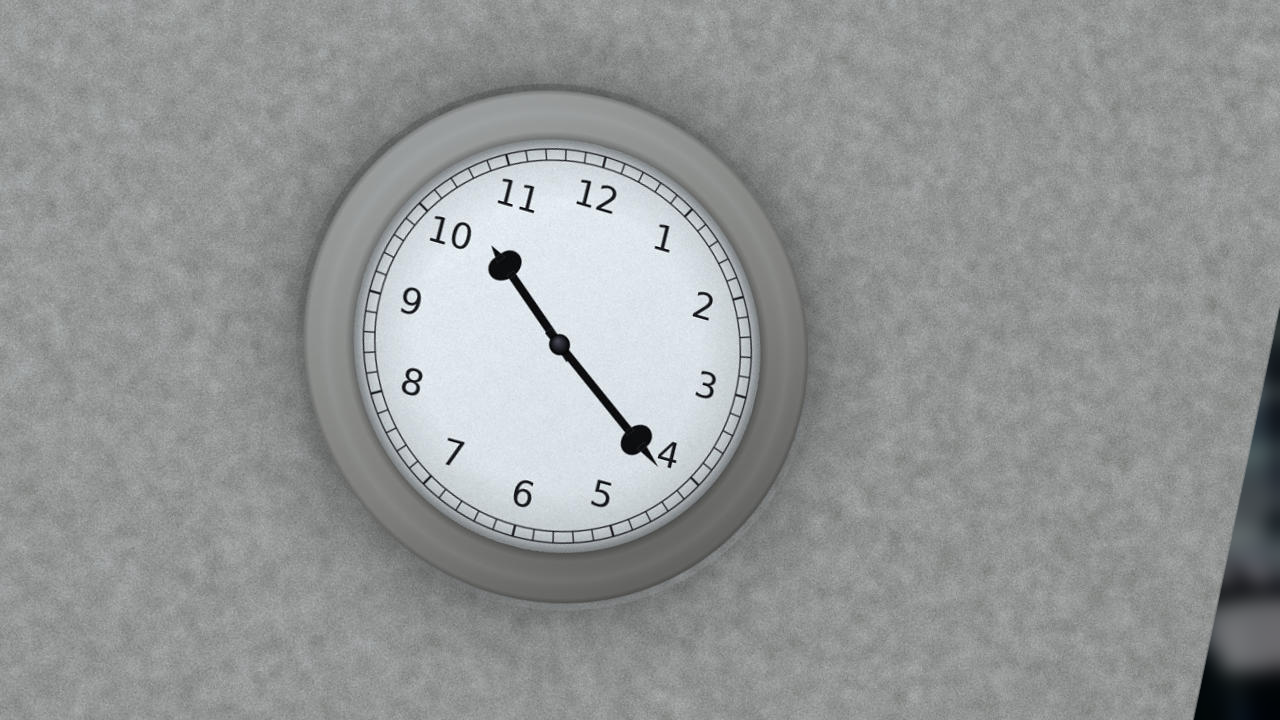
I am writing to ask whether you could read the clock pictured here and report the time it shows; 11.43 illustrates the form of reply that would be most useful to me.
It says 10.21
